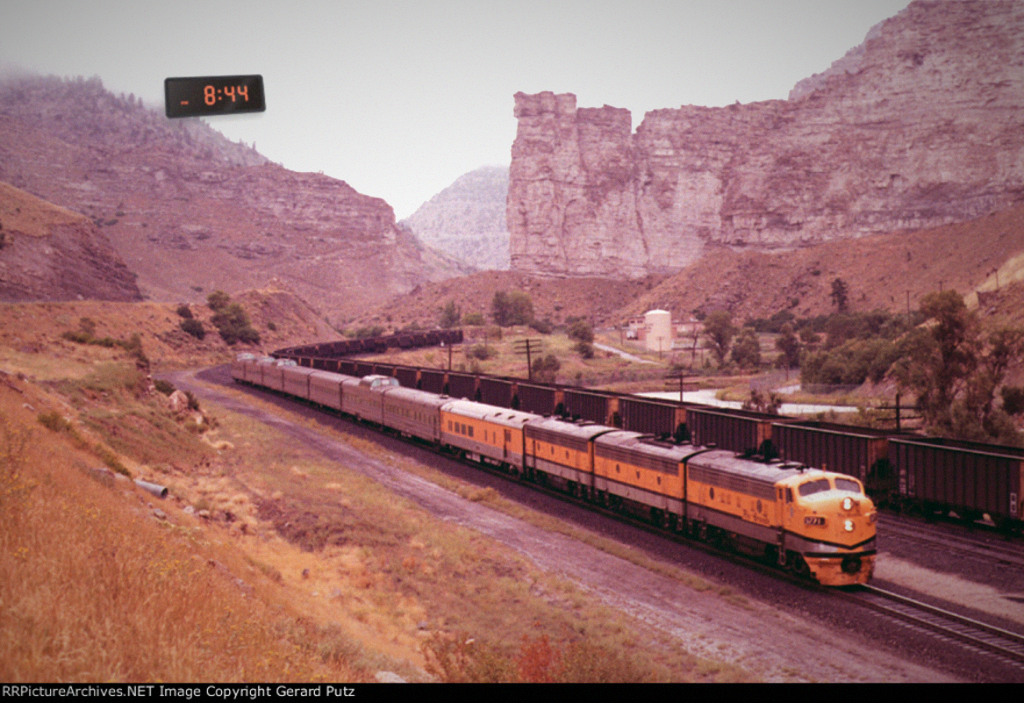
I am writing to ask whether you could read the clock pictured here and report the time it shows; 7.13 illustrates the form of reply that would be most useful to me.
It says 8.44
